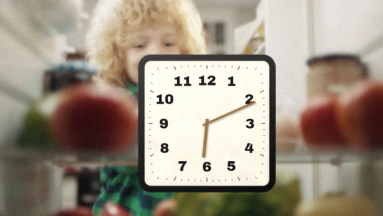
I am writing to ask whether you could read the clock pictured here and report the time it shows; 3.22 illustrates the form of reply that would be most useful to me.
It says 6.11
